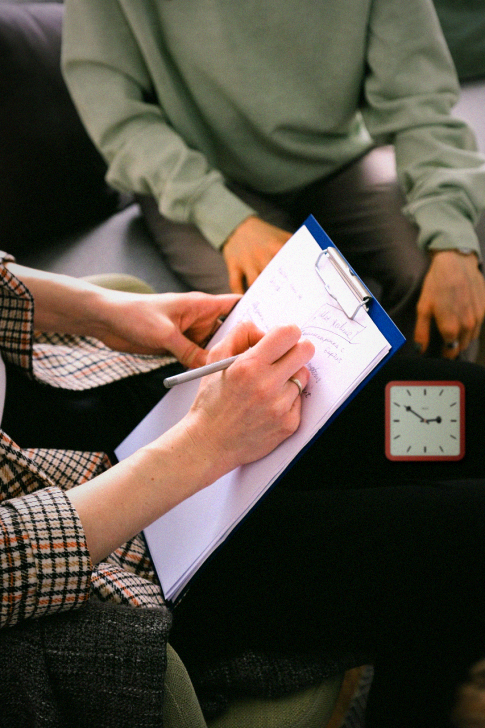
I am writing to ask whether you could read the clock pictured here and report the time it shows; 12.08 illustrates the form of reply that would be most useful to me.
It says 2.51
